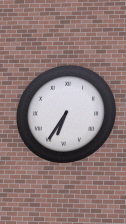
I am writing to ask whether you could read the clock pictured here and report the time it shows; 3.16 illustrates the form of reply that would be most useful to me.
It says 6.35
